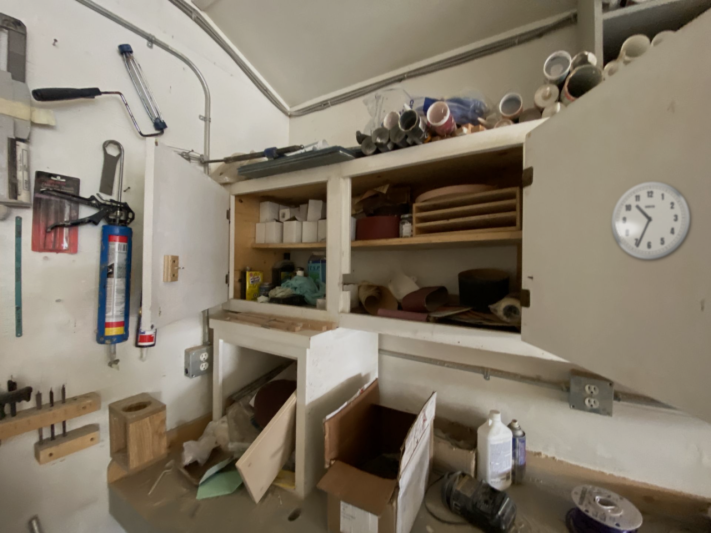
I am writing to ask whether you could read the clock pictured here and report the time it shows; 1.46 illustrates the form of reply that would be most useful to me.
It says 10.34
